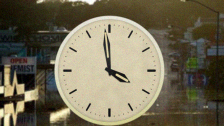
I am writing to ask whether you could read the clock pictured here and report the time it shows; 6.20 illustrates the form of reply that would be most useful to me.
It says 3.59
